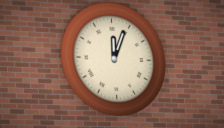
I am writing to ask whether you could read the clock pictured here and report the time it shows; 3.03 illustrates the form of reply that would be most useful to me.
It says 12.04
